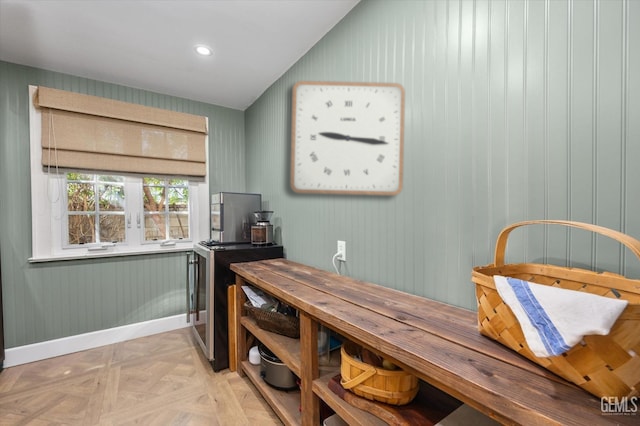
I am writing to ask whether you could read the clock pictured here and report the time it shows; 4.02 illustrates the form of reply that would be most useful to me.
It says 9.16
